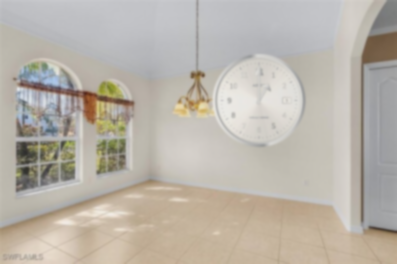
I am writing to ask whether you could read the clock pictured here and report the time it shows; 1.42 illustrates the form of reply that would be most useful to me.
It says 1.00
